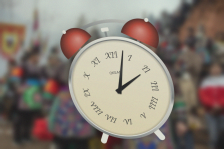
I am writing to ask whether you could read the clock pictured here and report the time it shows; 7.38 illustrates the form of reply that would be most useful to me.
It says 2.03
